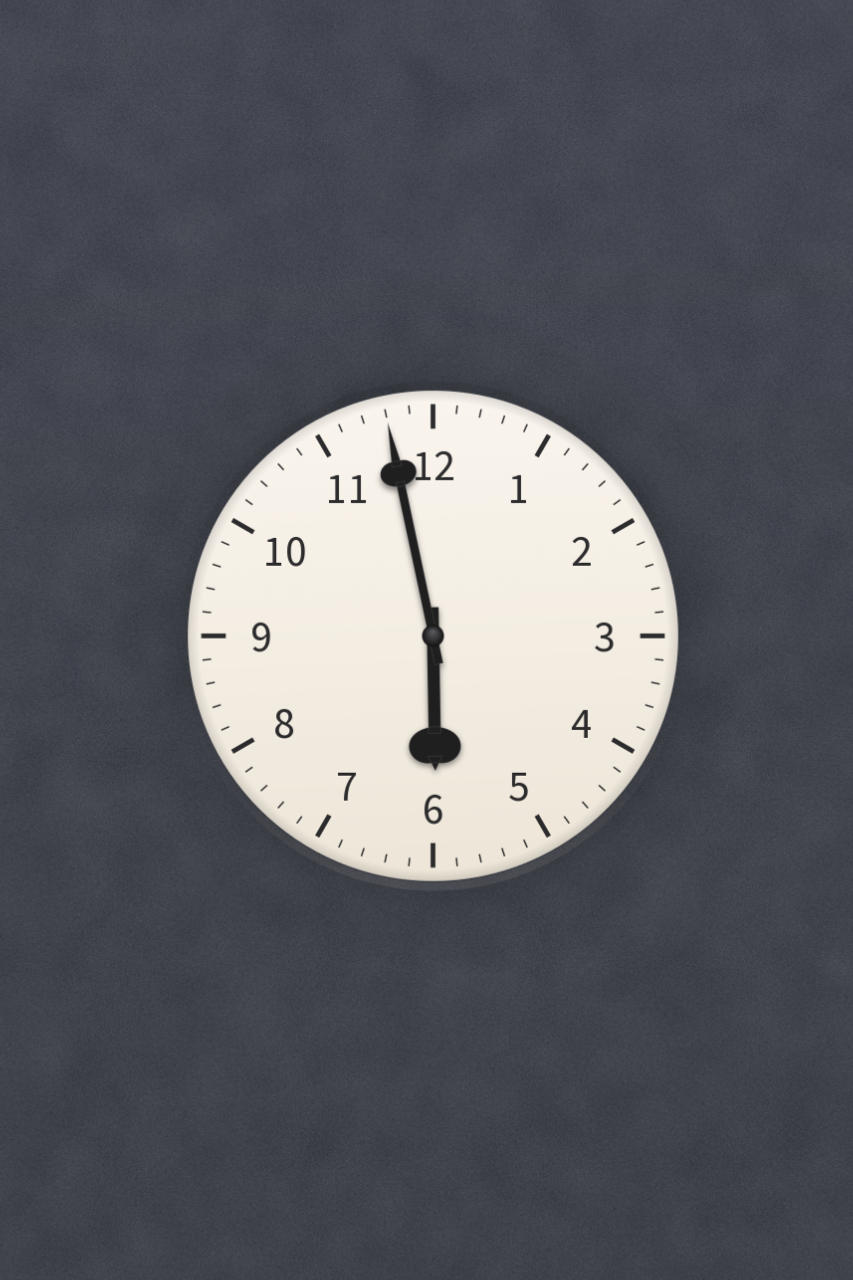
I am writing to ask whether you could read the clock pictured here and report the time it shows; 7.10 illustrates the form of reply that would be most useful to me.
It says 5.58
